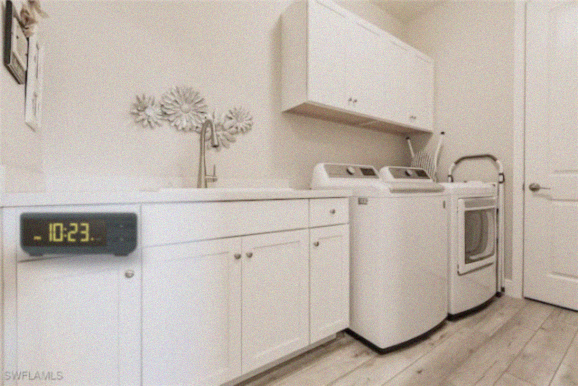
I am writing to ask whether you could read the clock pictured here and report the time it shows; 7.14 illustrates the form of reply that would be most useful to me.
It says 10.23
